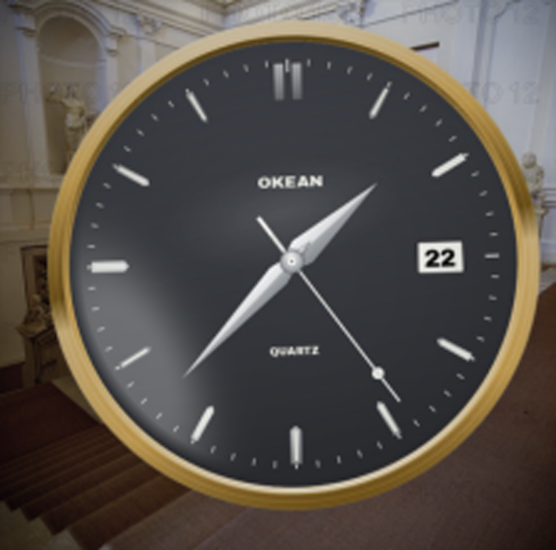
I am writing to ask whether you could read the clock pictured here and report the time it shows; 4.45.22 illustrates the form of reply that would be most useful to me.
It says 1.37.24
